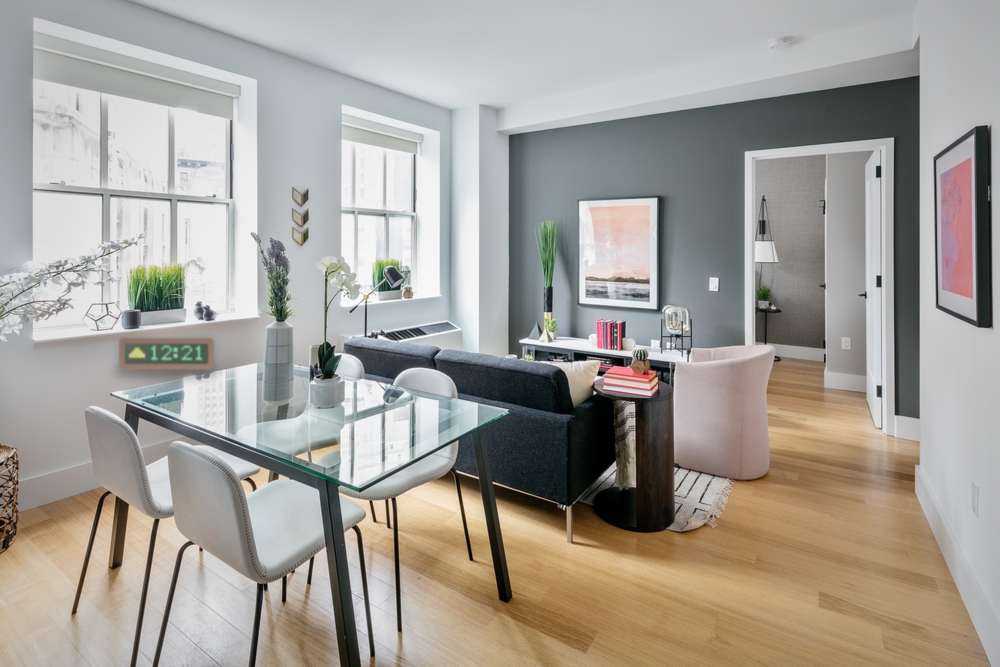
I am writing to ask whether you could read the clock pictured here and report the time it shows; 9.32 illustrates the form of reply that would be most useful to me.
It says 12.21
